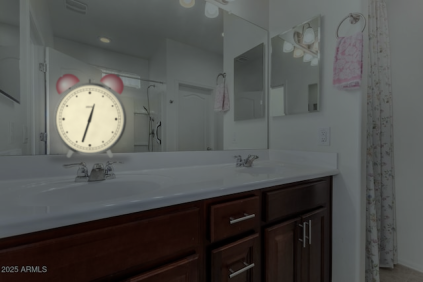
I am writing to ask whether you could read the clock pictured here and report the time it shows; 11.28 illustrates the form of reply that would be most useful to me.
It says 12.33
